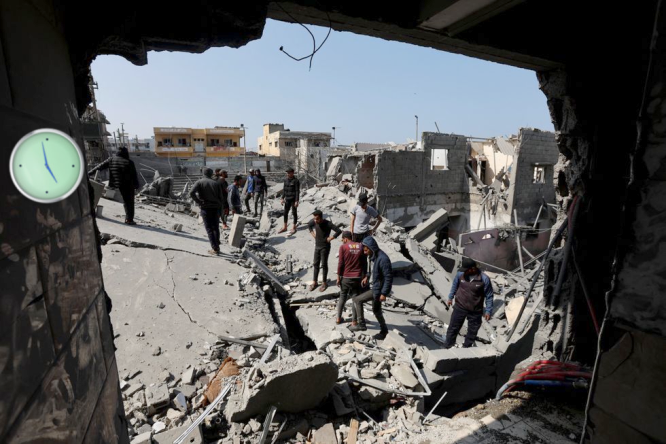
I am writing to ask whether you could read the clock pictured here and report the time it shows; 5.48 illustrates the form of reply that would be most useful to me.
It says 4.58
